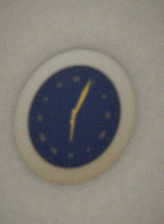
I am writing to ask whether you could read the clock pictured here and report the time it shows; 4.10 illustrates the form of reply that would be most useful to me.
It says 6.04
